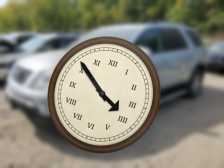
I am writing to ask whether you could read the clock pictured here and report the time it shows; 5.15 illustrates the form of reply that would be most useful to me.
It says 3.51
